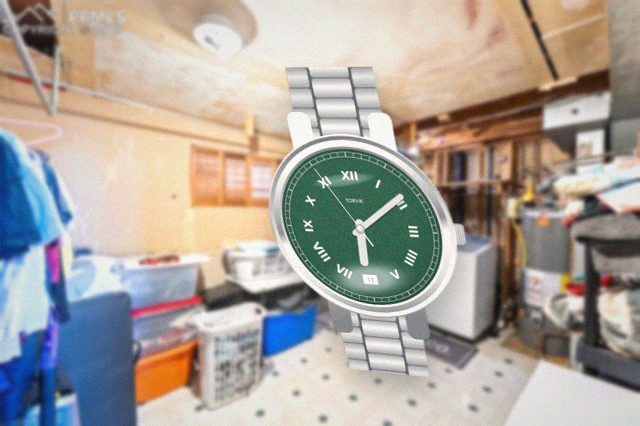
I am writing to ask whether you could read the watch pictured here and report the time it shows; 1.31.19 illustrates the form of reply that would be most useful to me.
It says 6.08.55
